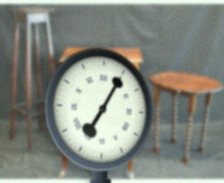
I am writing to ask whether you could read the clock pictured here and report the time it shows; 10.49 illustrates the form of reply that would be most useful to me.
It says 7.05
